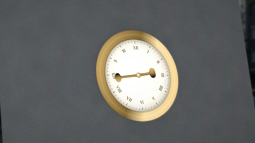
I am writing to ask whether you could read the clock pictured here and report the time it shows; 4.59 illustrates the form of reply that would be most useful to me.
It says 2.44
